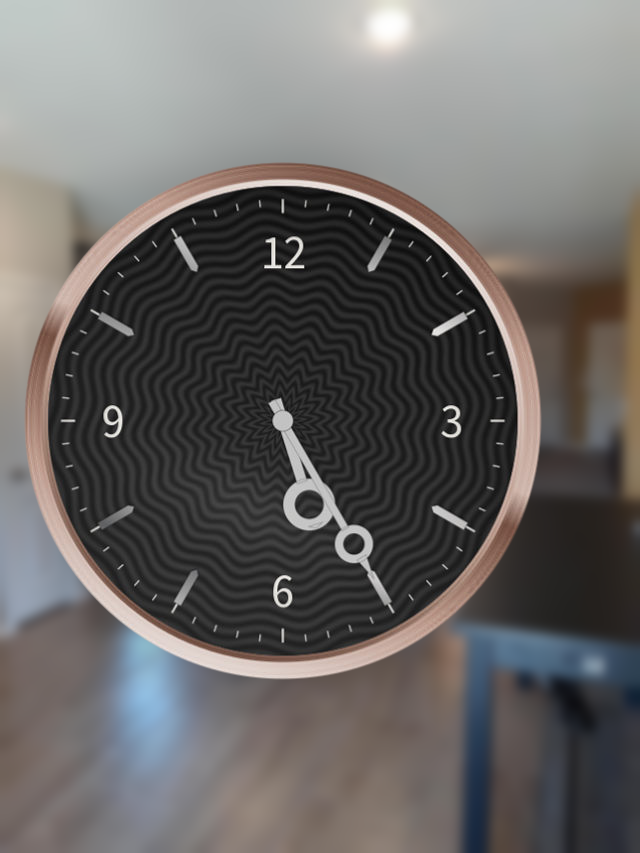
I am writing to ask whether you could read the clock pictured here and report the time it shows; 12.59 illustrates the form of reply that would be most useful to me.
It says 5.25
